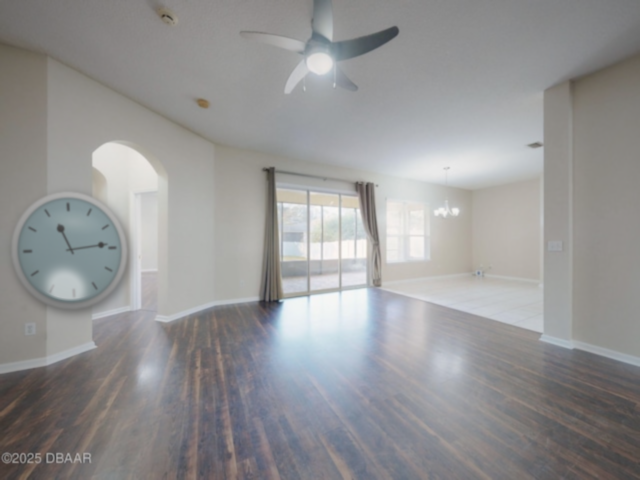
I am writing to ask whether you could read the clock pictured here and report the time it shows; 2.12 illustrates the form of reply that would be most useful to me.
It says 11.14
